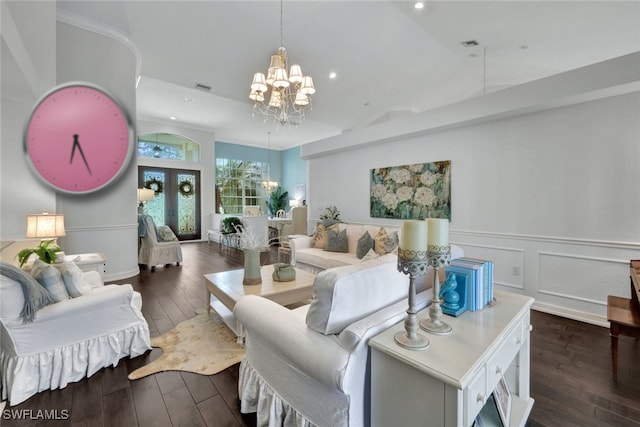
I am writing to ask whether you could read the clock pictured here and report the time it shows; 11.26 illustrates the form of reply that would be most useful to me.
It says 6.26
